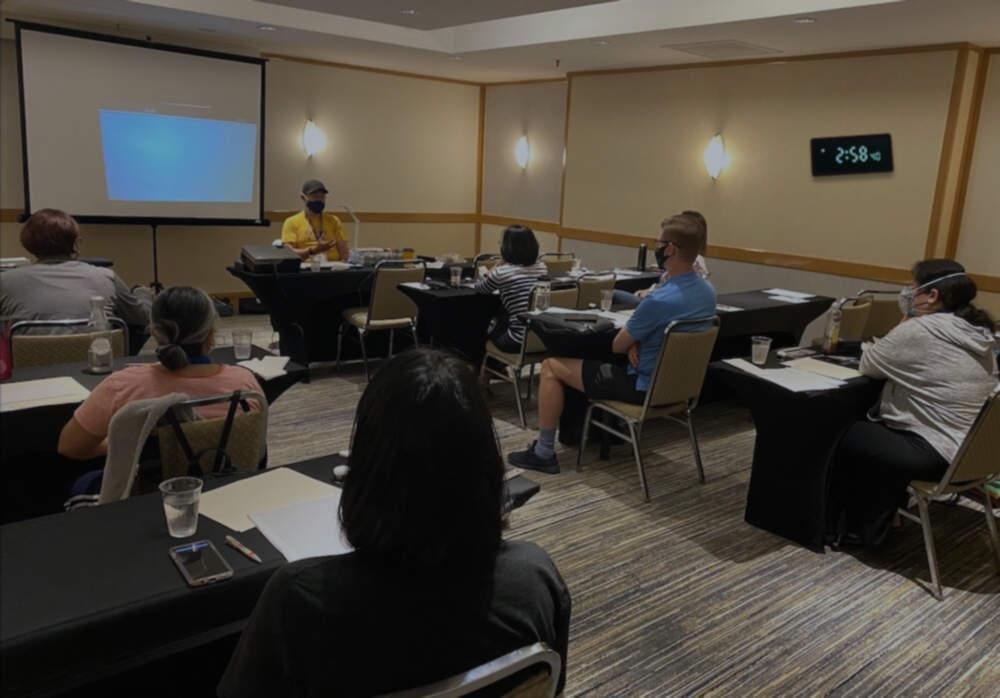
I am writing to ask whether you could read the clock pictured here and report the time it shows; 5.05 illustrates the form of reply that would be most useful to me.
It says 2.58
